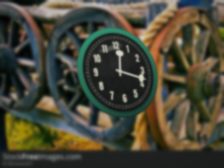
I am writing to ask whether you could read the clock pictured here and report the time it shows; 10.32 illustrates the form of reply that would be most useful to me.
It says 12.18
